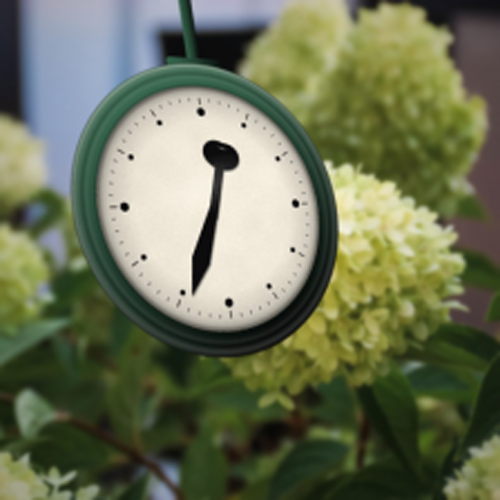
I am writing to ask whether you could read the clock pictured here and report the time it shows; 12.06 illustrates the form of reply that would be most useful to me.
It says 12.34
